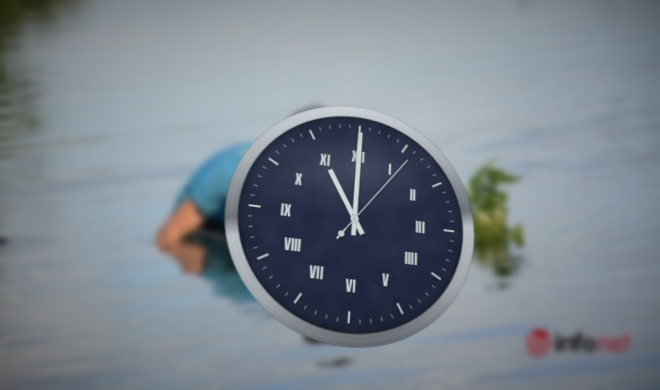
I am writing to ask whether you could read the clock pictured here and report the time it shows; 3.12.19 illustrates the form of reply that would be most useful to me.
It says 11.00.06
